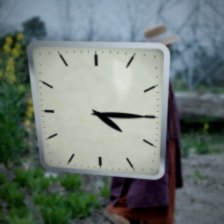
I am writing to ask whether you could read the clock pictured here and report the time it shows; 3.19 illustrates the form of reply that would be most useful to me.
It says 4.15
